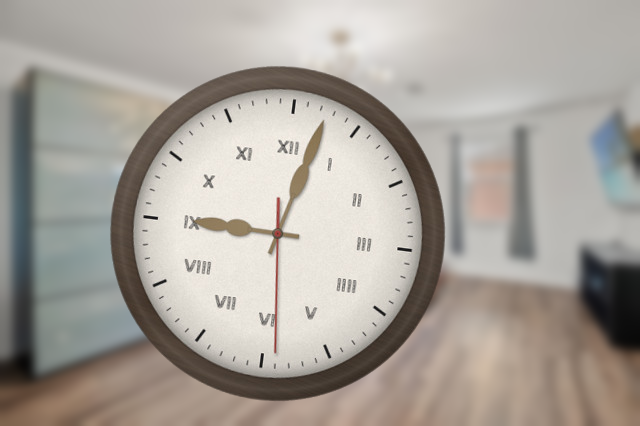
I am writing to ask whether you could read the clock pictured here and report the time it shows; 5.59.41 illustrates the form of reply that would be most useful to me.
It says 9.02.29
